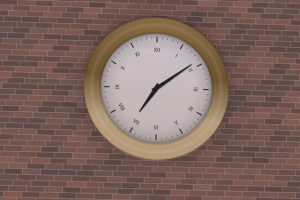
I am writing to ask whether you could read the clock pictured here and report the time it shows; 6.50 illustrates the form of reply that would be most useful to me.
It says 7.09
